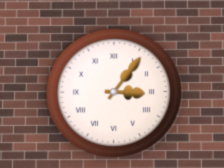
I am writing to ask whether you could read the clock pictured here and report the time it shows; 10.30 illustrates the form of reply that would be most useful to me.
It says 3.06
